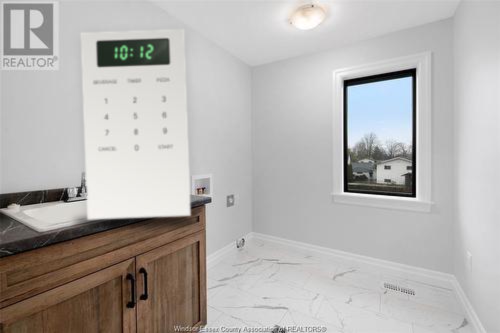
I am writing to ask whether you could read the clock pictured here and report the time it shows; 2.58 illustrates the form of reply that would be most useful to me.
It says 10.12
